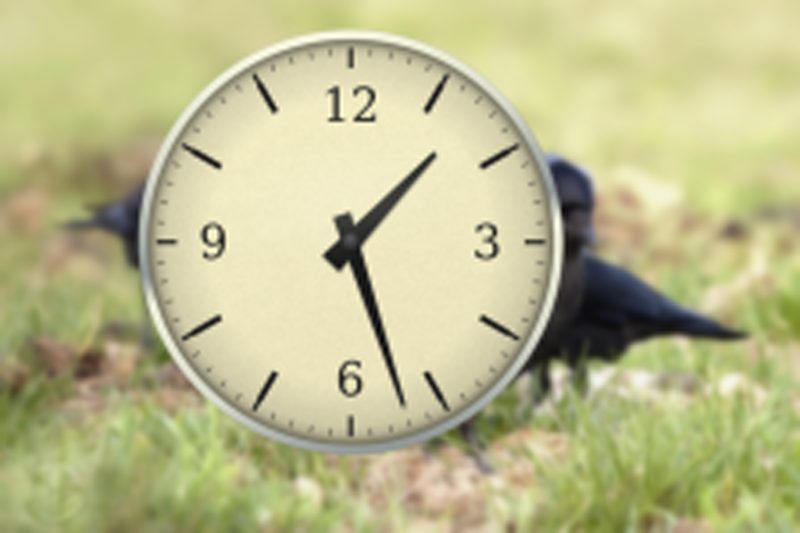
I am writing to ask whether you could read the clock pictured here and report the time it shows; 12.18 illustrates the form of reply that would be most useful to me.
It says 1.27
